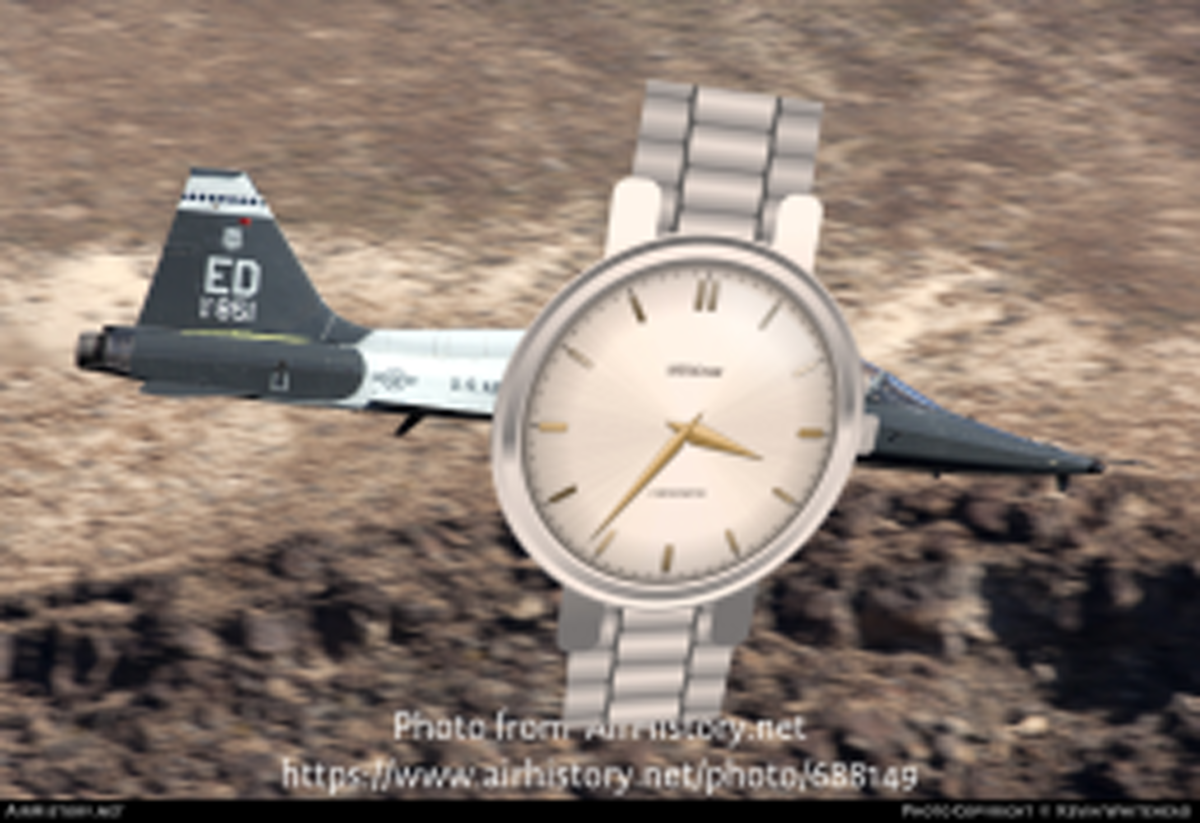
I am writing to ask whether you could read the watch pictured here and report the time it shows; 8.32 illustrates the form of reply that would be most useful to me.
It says 3.36
